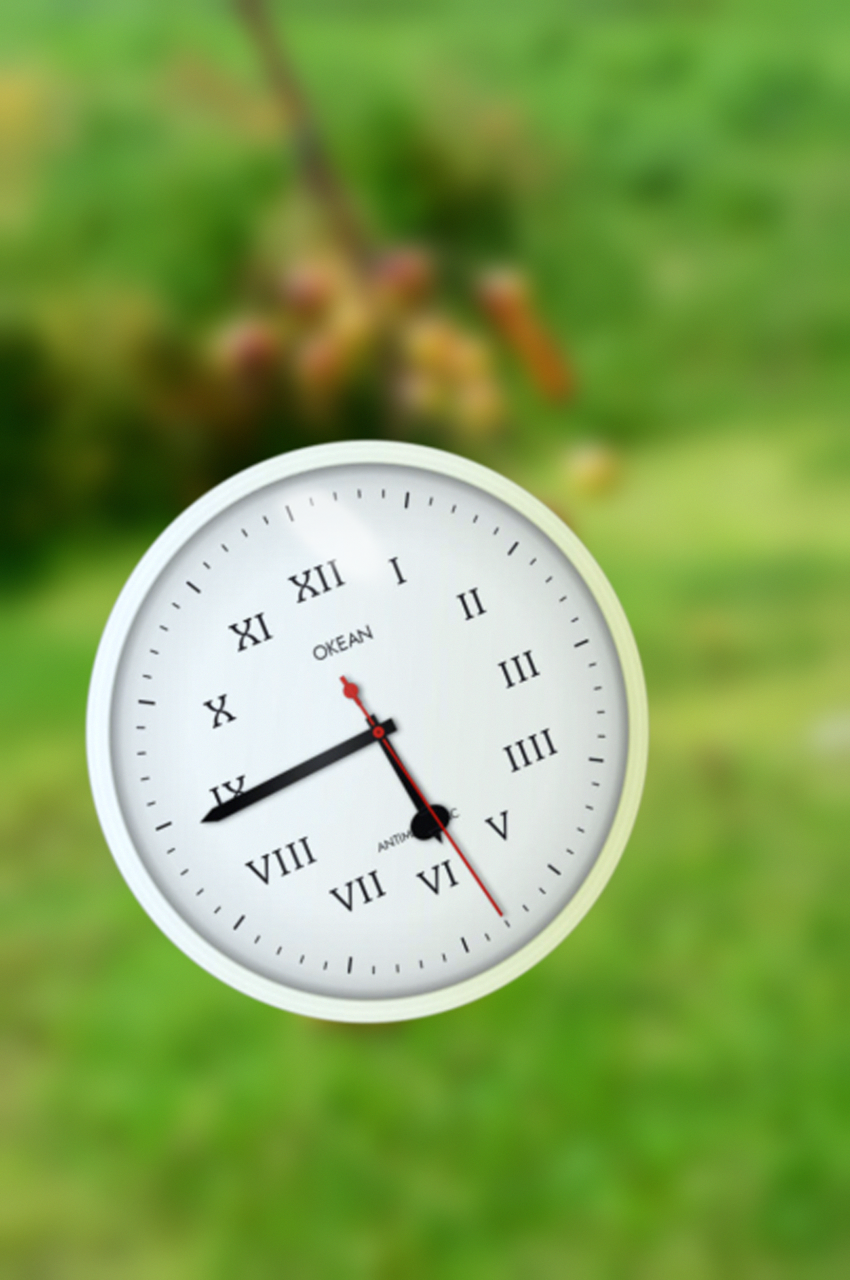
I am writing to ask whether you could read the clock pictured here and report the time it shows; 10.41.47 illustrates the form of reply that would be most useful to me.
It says 5.44.28
